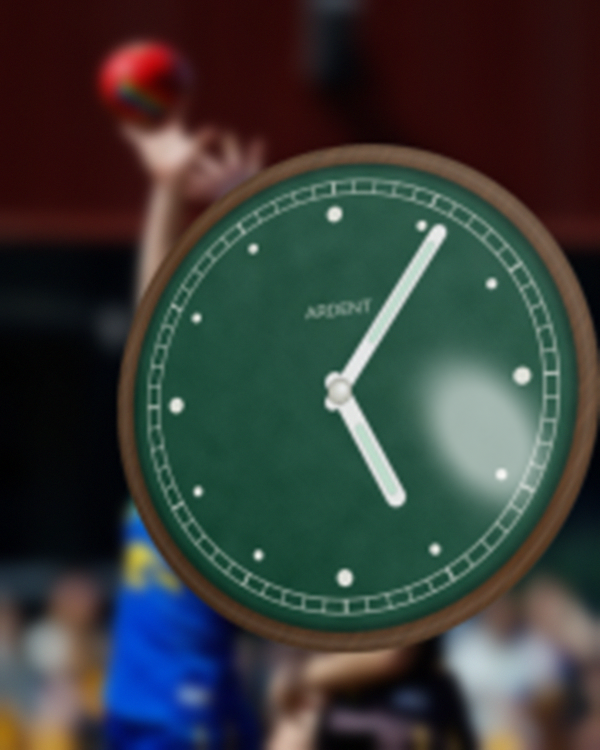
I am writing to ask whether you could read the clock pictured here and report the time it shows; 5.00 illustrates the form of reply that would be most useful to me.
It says 5.06
